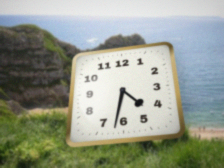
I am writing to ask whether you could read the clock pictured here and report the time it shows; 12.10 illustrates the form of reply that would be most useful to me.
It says 4.32
